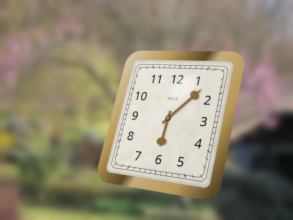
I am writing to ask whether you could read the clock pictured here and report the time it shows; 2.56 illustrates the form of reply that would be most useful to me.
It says 6.07
